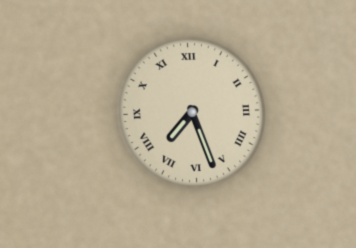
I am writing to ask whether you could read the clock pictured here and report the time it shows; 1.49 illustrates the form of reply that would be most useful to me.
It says 7.27
